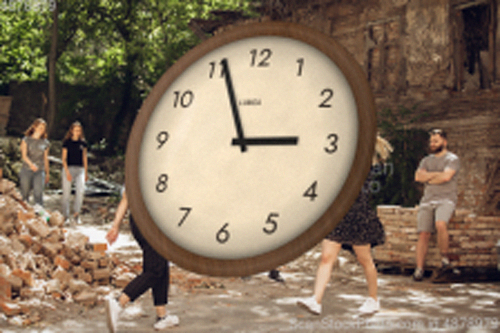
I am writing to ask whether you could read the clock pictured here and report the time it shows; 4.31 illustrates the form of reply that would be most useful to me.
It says 2.56
